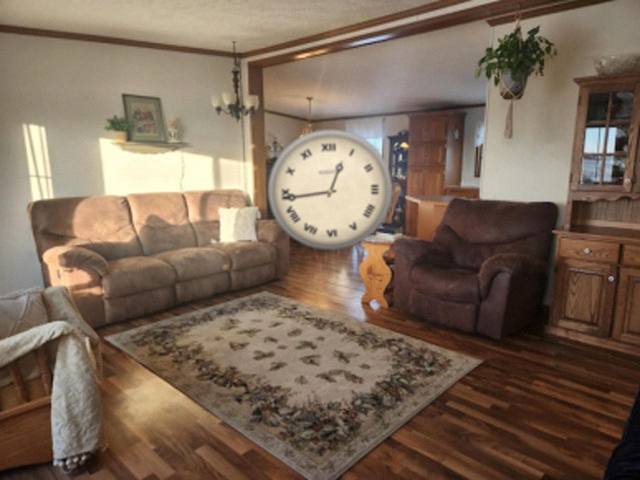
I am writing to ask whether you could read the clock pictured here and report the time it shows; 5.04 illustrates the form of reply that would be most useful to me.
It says 12.44
